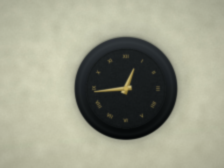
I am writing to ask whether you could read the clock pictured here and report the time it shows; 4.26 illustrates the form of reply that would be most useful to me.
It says 12.44
